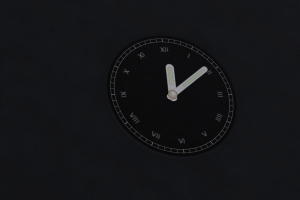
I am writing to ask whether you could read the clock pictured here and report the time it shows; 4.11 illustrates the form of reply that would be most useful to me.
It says 12.09
